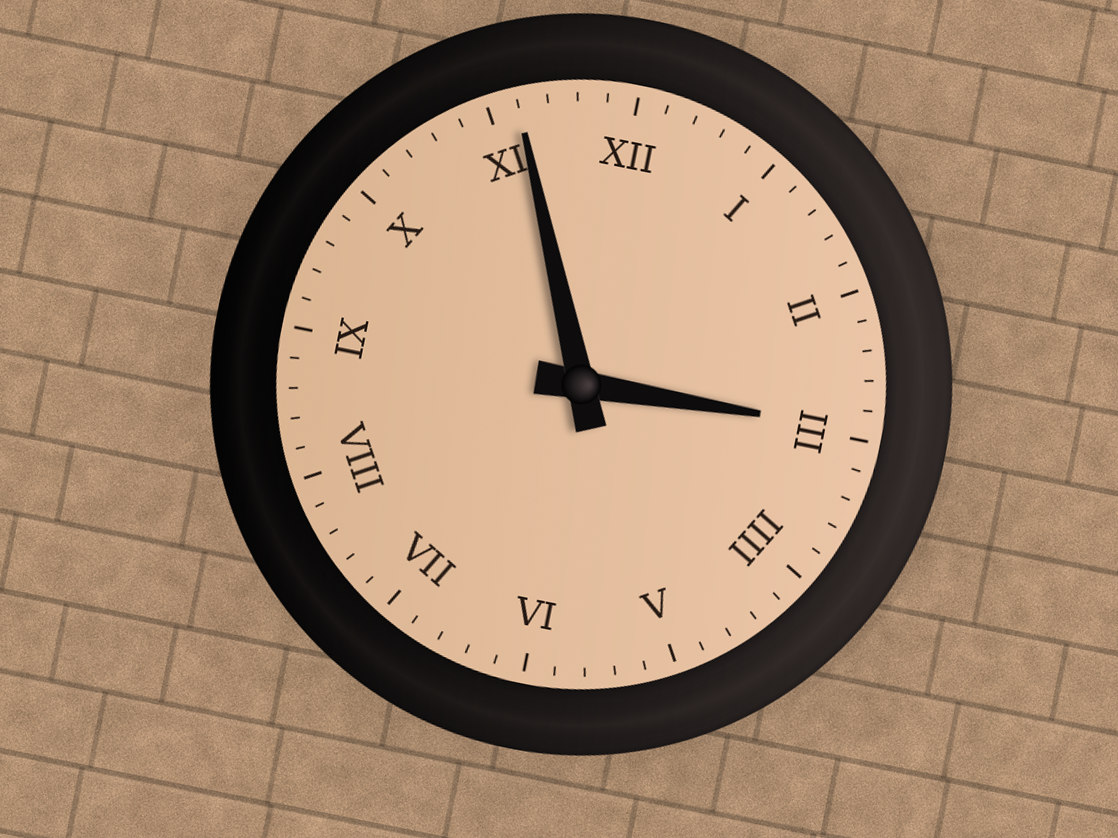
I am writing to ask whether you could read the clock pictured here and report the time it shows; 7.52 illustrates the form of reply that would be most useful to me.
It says 2.56
